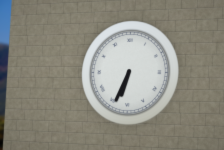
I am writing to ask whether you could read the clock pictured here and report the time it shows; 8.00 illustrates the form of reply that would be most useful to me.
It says 6.34
